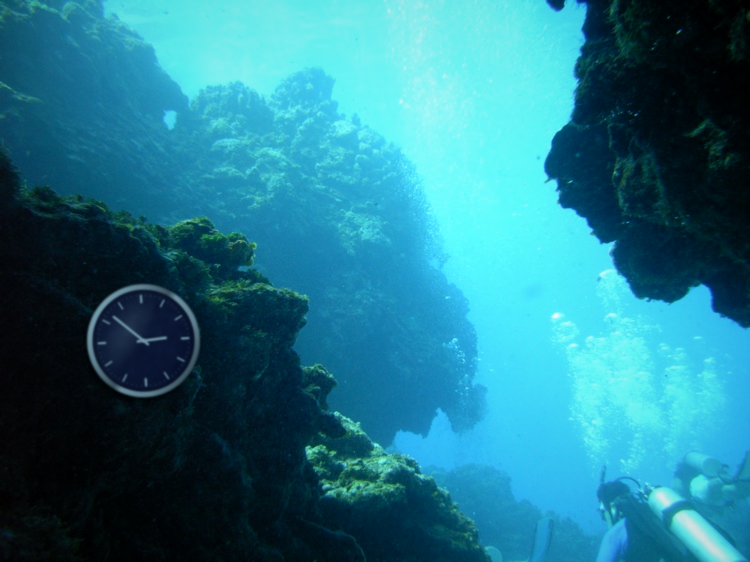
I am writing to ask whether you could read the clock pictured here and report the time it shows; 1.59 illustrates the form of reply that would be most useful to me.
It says 2.52
